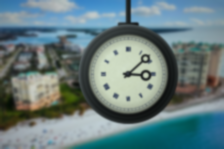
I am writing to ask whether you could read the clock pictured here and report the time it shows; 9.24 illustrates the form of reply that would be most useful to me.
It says 3.08
